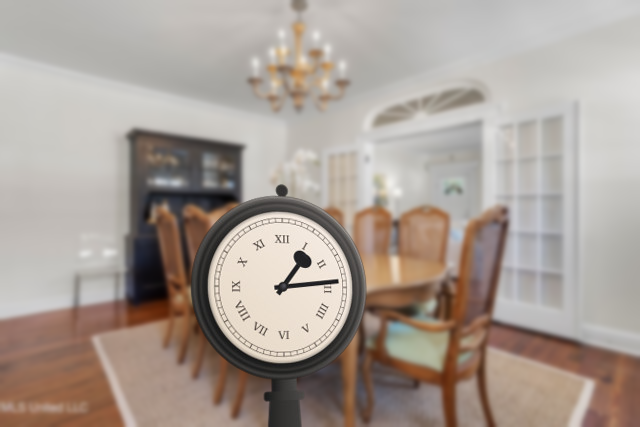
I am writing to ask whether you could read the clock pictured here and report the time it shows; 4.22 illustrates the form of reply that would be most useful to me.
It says 1.14
